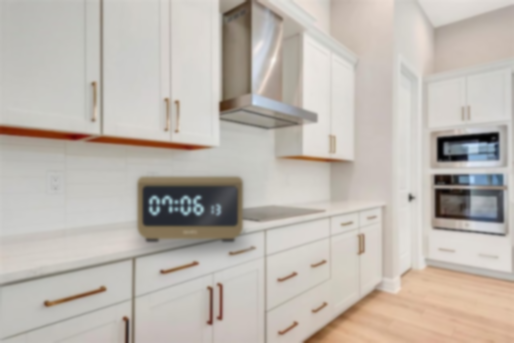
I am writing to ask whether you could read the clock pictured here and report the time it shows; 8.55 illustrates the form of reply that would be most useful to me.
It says 7.06
